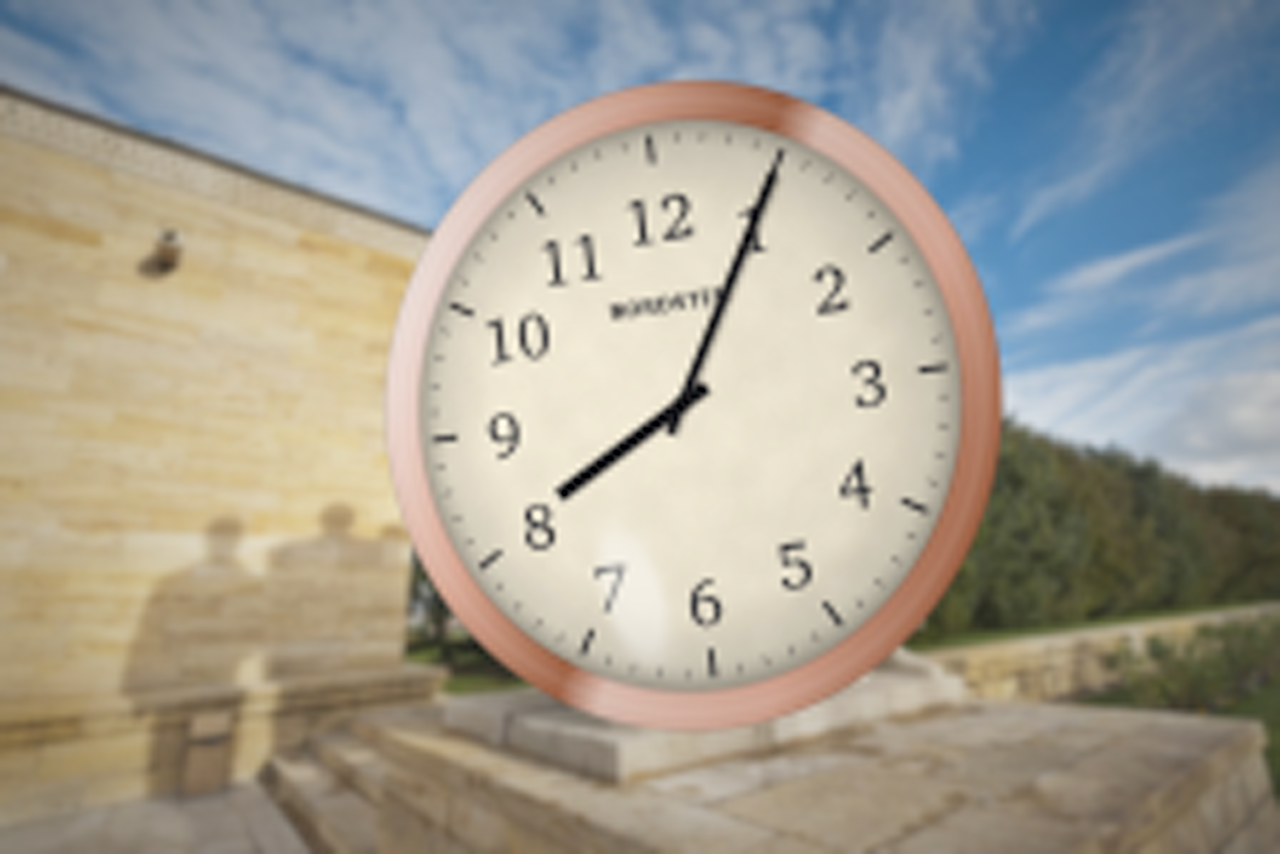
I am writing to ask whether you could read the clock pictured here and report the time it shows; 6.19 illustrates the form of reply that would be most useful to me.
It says 8.05
